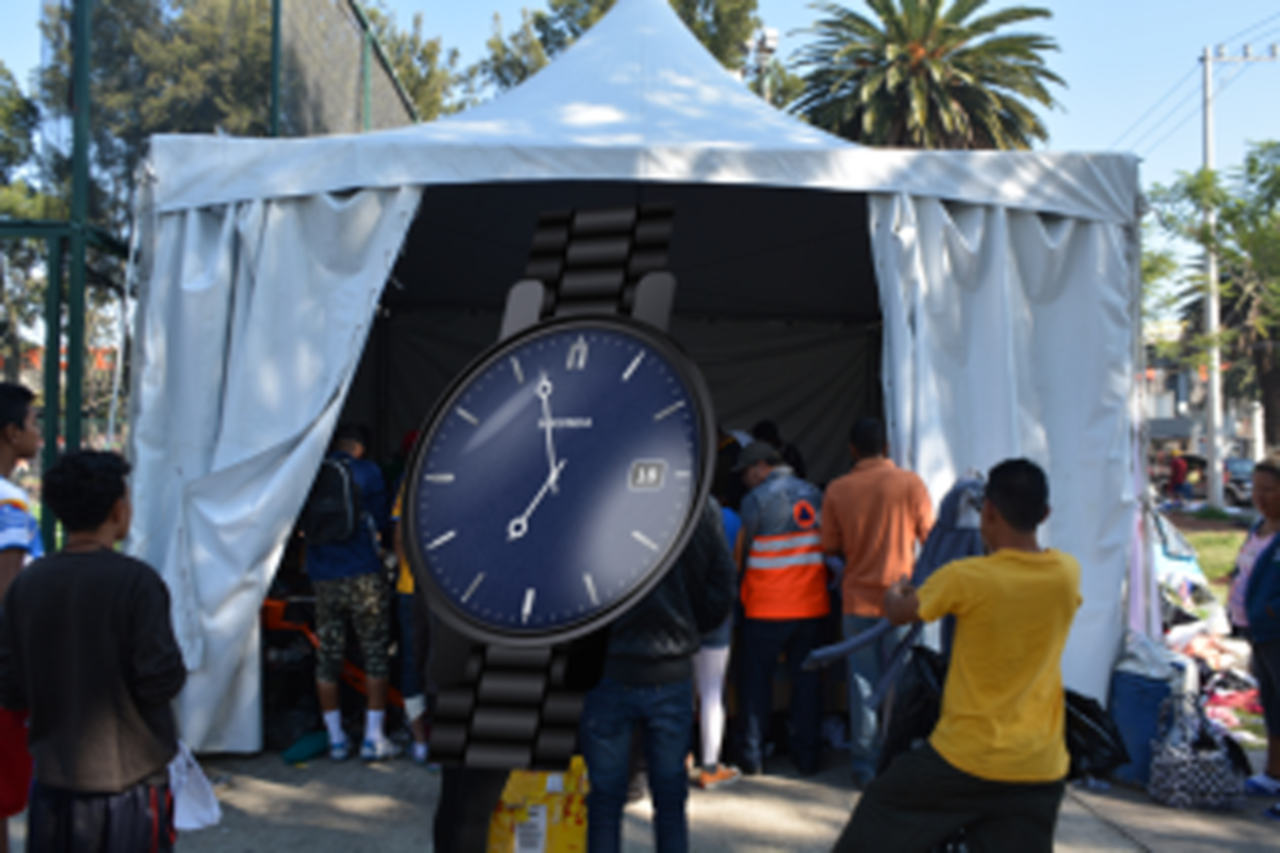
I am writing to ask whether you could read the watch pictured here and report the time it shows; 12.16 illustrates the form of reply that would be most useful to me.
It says 6.57
